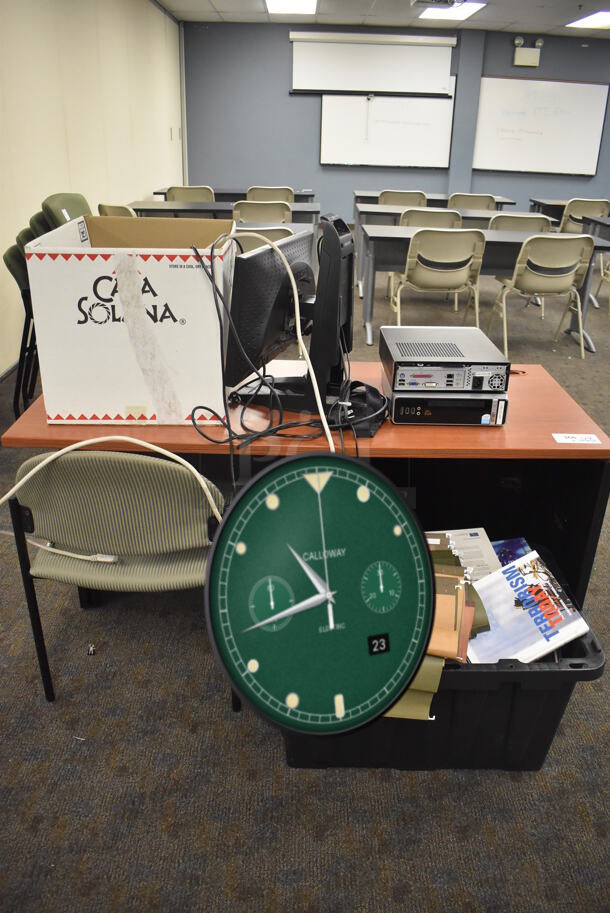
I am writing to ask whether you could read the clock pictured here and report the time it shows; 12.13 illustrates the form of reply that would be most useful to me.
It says 10.43
